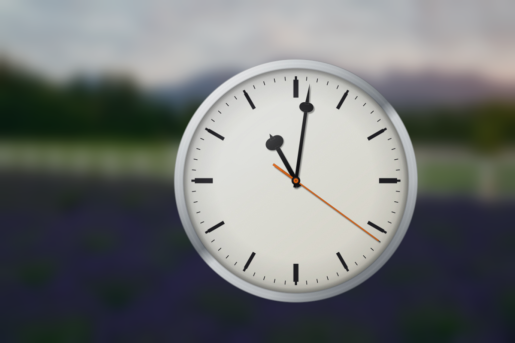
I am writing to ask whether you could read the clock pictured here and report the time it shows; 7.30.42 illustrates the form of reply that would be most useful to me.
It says 11.01.21
